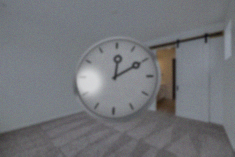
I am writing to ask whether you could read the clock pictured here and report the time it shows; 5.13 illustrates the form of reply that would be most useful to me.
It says 12.10
